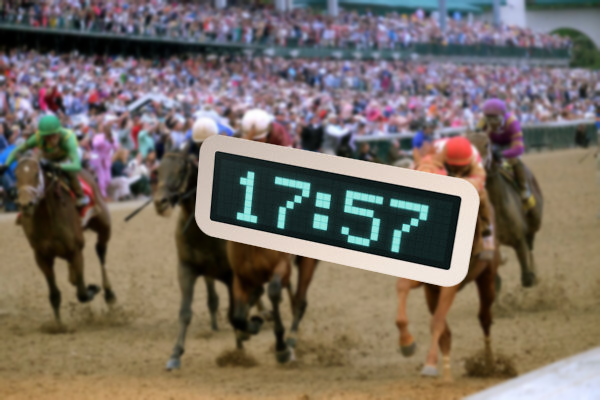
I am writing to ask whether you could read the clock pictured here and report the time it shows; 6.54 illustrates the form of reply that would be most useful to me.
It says 17.57
